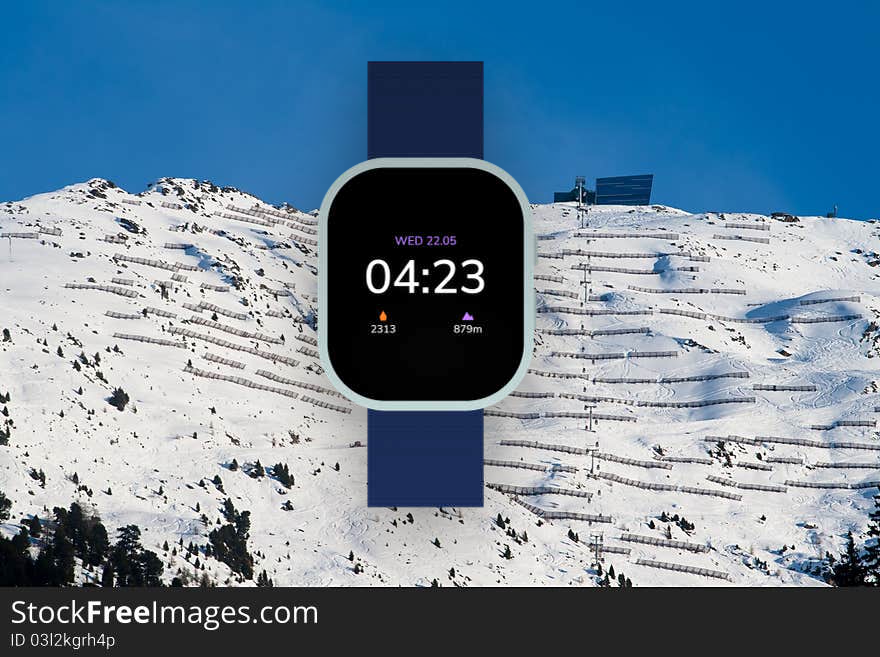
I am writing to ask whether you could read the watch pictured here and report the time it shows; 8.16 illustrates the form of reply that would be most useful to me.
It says 4.23
